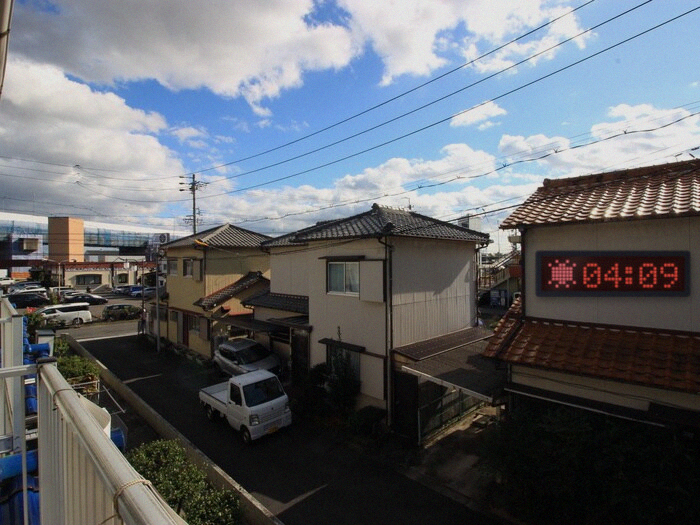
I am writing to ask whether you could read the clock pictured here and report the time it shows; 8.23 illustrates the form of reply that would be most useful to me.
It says 4.09
